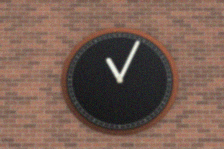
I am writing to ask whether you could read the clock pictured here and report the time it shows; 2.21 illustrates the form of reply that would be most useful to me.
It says 11.04
